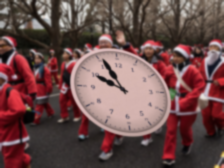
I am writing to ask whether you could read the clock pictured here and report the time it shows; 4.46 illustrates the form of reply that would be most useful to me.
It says 9.56
